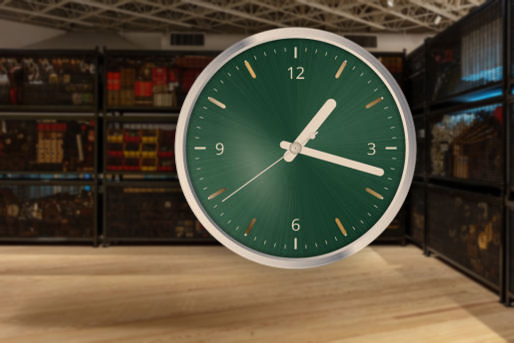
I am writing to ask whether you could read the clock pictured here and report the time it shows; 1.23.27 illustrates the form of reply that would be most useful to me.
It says 1.17.39
